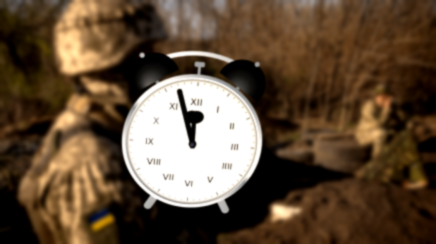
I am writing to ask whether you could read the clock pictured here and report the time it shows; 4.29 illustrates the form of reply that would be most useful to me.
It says 11.57
